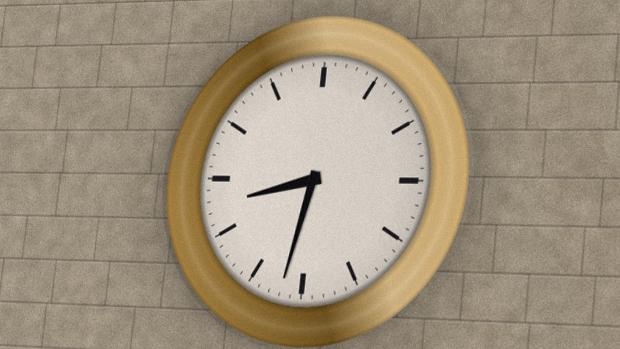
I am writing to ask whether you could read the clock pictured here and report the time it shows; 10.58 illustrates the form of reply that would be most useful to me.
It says 8.32
